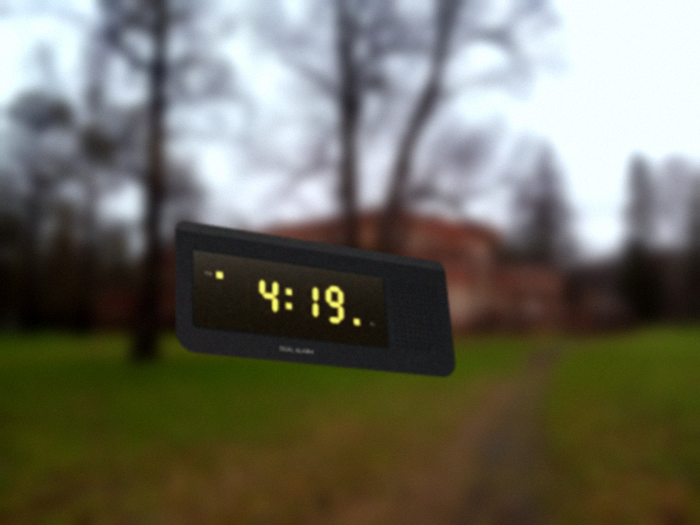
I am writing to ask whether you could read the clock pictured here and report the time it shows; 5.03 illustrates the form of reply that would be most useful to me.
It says 4.19
